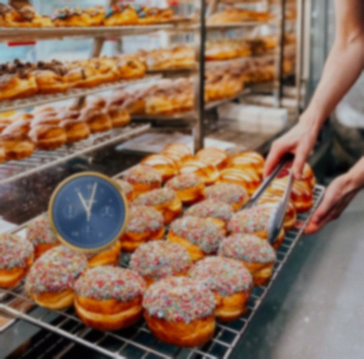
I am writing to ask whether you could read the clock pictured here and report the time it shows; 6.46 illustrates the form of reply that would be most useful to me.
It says 11.02
